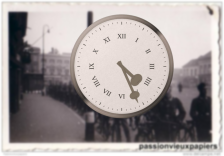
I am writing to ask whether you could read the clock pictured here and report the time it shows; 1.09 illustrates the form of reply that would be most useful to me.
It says 4.26
